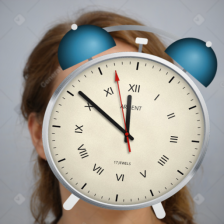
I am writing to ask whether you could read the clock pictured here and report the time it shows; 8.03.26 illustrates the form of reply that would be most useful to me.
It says 11.50.57
